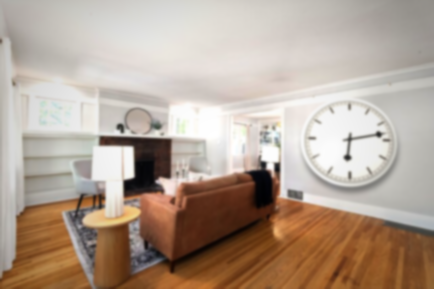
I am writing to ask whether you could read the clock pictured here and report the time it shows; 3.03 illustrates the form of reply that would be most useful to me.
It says 6.13
